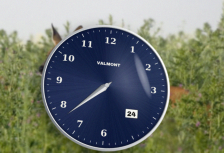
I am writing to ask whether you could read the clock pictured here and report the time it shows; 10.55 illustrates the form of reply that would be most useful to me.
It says 7.38
